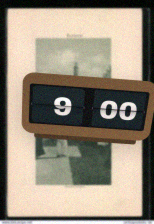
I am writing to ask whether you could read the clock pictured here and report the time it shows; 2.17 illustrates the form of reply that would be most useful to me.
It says 9.00
